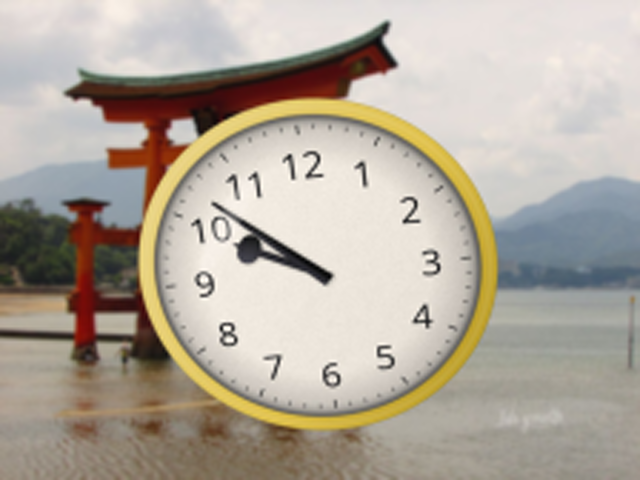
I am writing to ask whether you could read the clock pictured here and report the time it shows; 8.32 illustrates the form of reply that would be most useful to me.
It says 9.52
